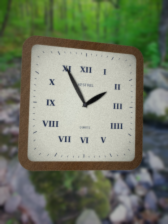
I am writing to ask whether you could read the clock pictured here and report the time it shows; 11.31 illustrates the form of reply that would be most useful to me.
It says 1.55
